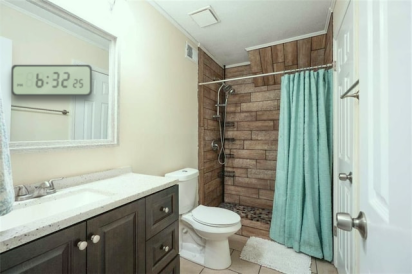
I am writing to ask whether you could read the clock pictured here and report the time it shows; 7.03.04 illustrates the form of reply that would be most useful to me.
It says 6.32.25
